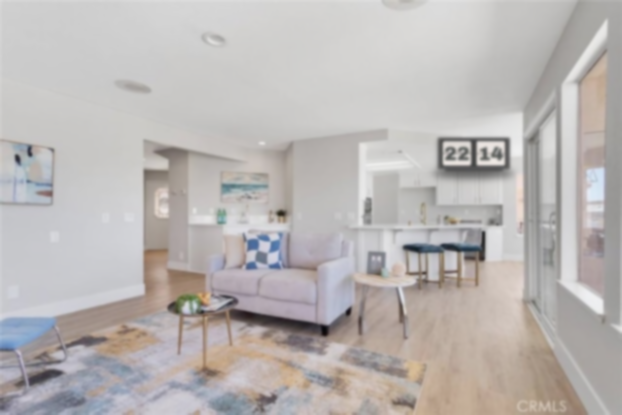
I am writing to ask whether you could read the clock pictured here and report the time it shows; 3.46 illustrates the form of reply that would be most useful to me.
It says 22.14
